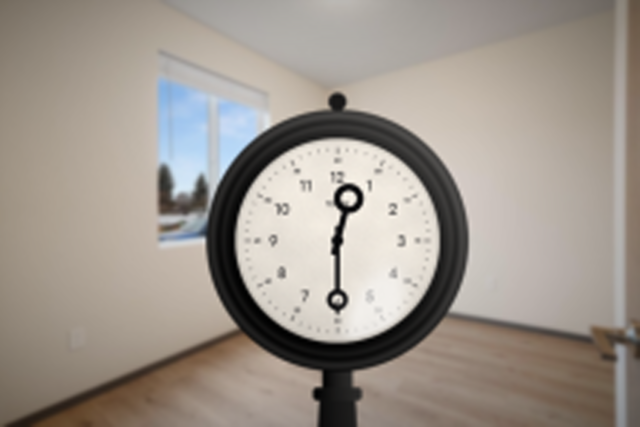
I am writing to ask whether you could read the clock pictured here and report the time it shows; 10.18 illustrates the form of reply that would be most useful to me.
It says 12.30
